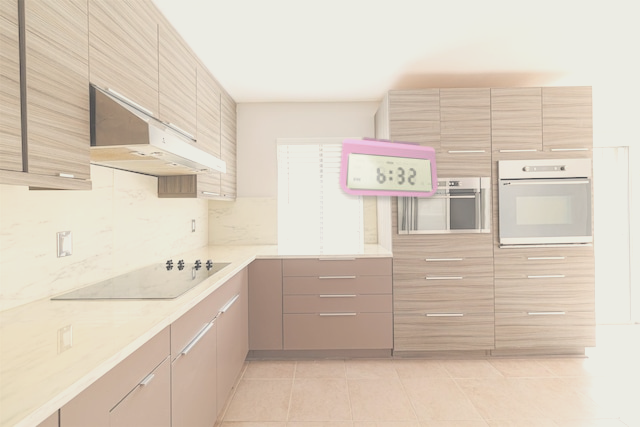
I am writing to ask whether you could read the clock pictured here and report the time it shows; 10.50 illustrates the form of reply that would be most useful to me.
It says 6.32
